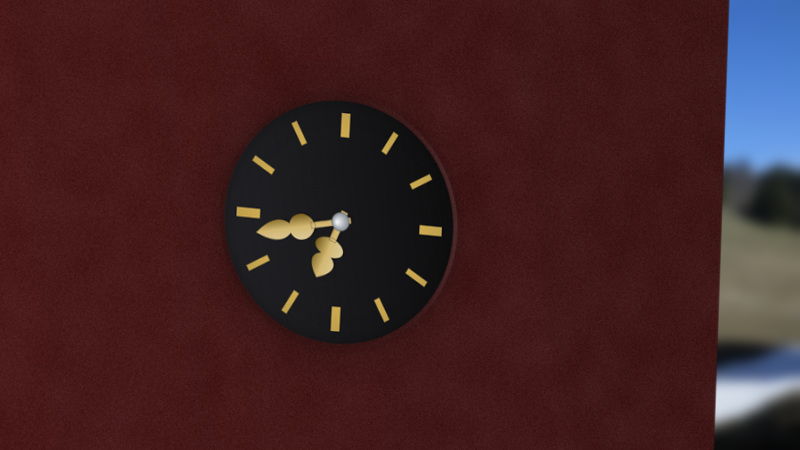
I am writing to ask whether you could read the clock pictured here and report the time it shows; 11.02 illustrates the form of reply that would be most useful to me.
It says 6.43
